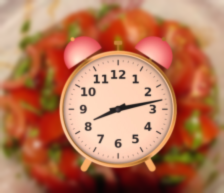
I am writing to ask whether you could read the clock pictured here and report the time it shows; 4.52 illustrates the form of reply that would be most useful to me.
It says 8.13
